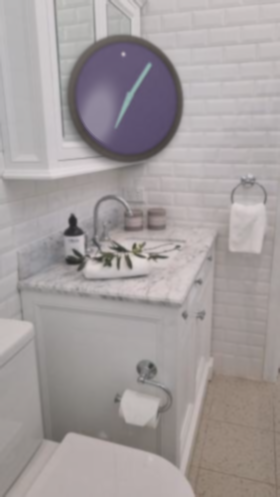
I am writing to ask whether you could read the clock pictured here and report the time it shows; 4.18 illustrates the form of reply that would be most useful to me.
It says 7.07
